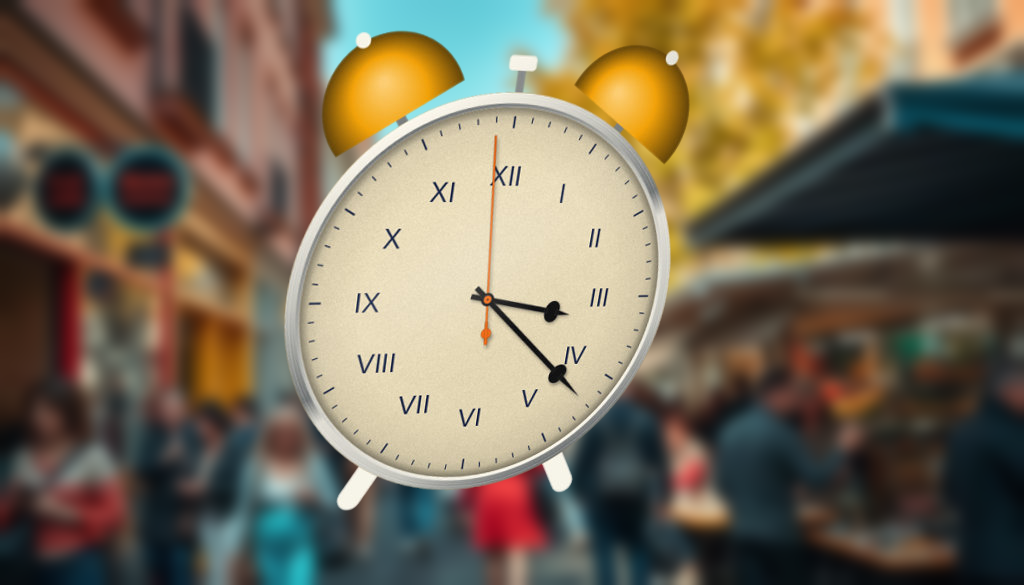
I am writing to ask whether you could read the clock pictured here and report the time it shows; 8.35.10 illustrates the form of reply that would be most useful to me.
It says 3.21.59
